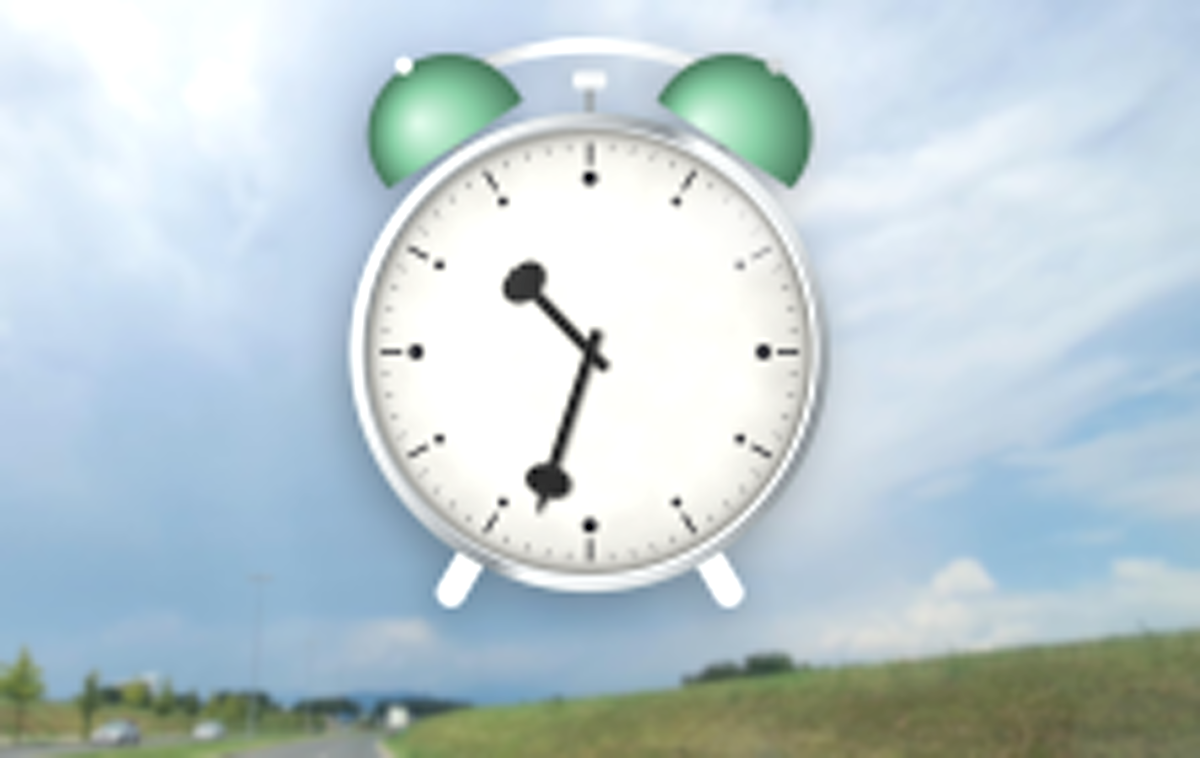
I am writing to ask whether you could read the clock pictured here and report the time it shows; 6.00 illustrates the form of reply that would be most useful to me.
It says 10.33
